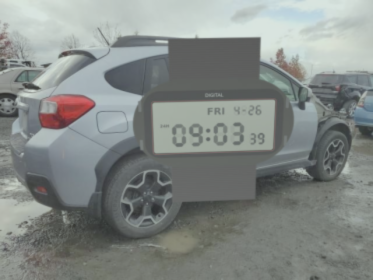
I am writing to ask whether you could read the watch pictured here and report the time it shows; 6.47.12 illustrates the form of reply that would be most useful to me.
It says 9.03.39
